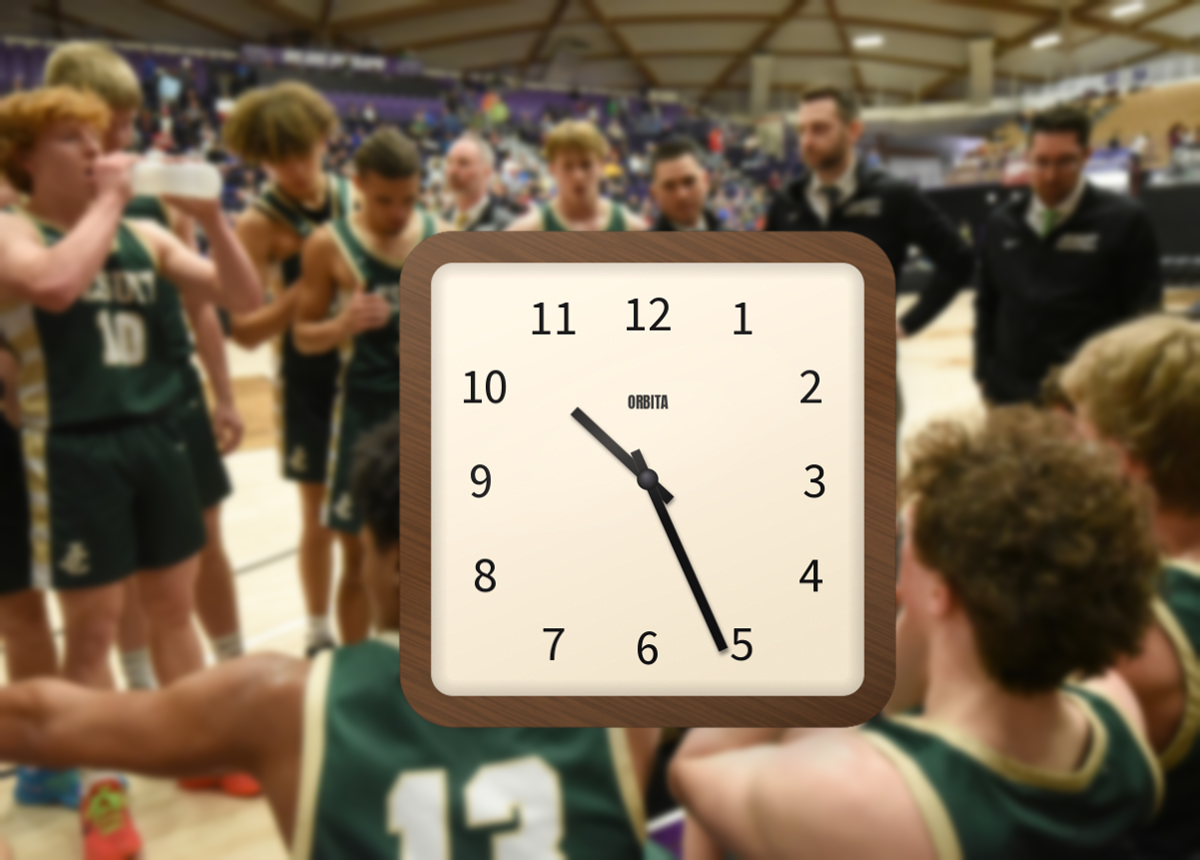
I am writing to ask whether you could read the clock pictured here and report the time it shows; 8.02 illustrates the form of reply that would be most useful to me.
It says 10.26
